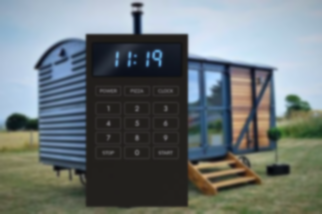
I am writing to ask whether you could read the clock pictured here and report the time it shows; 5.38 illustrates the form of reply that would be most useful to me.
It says 11.19
